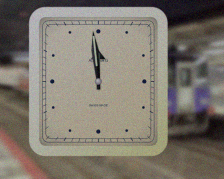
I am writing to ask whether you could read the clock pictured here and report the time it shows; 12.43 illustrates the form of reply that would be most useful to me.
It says 11.59
